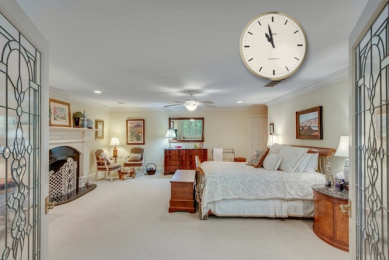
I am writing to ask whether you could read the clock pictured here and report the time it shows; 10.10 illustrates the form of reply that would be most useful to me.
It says 10.58
